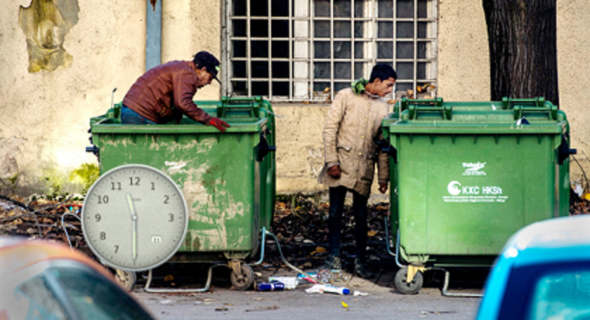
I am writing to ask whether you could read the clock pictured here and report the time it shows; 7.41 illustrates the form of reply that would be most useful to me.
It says 11.30
